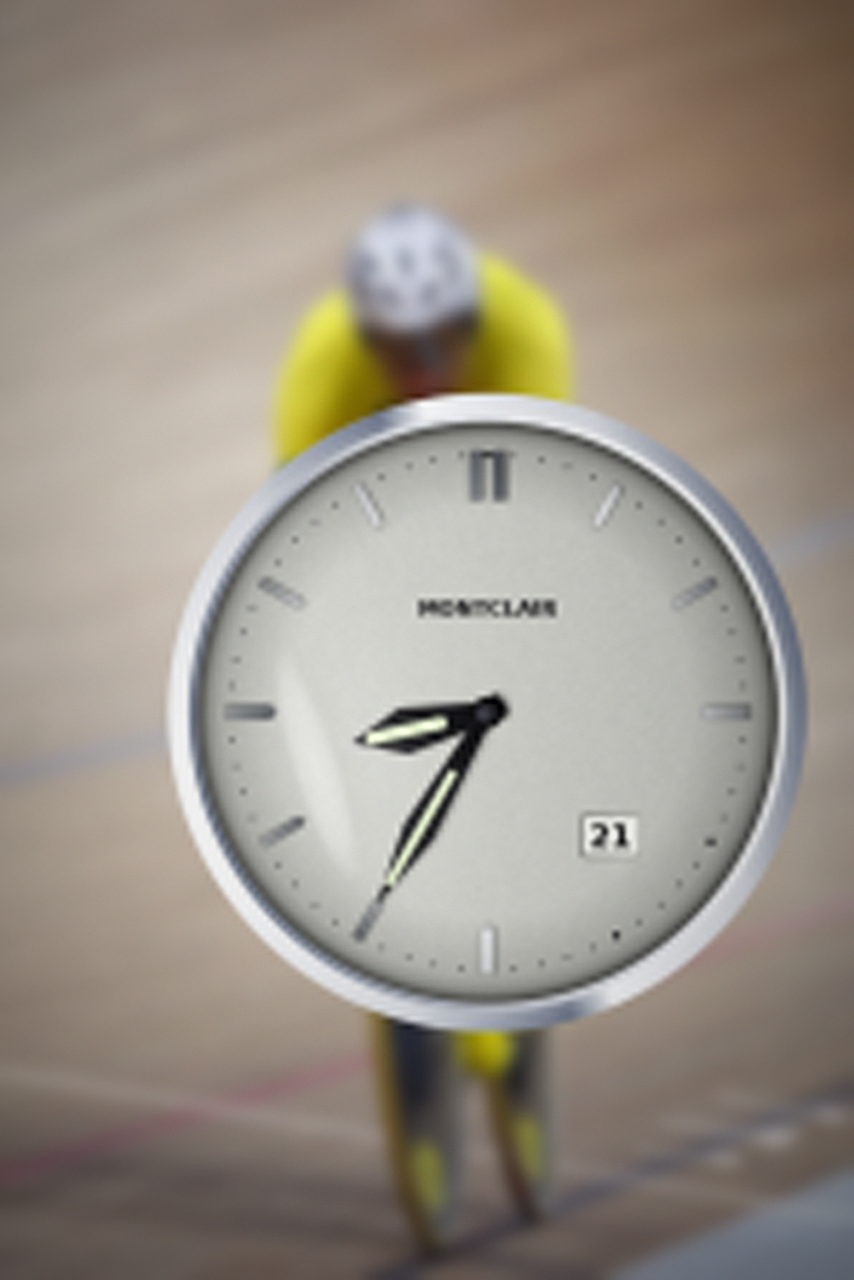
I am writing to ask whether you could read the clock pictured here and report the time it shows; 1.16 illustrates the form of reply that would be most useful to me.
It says 8.35
